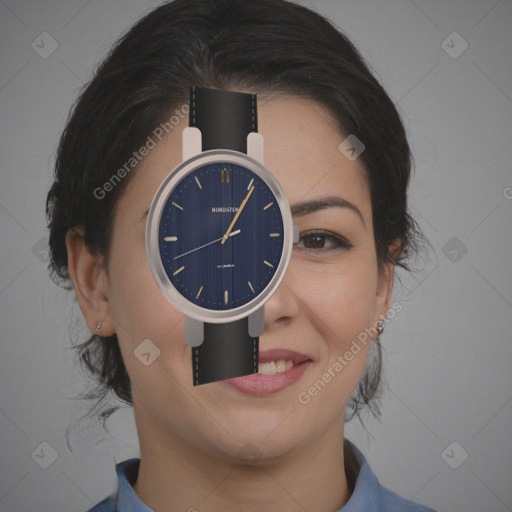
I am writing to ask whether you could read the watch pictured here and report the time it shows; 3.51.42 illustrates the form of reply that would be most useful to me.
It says 1.05.42
